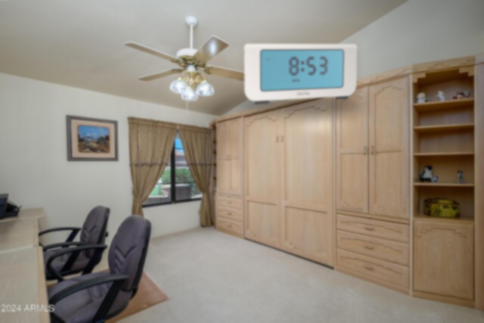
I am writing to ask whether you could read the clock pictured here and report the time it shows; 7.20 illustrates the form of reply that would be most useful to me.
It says 8.53
